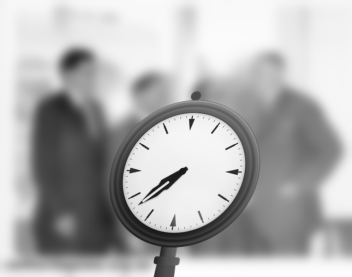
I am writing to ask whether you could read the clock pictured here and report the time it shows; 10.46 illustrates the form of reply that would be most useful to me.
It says 7.38
